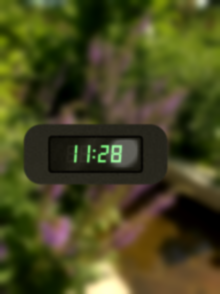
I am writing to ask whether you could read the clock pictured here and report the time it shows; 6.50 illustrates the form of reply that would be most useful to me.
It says 11.28
